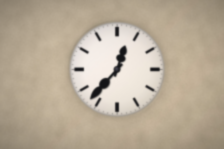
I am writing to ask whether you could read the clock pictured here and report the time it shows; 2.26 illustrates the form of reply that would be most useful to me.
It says 12.37
